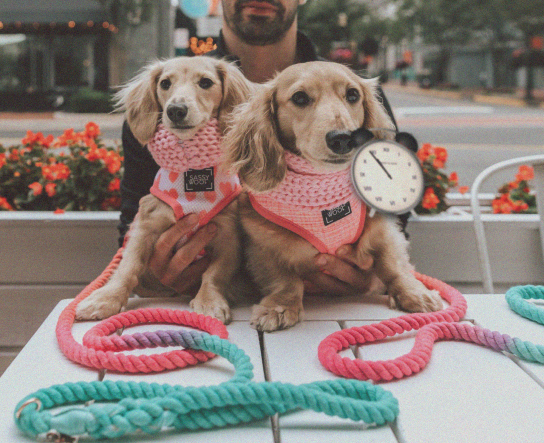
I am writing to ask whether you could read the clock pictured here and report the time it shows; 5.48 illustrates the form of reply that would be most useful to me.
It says 10.54
